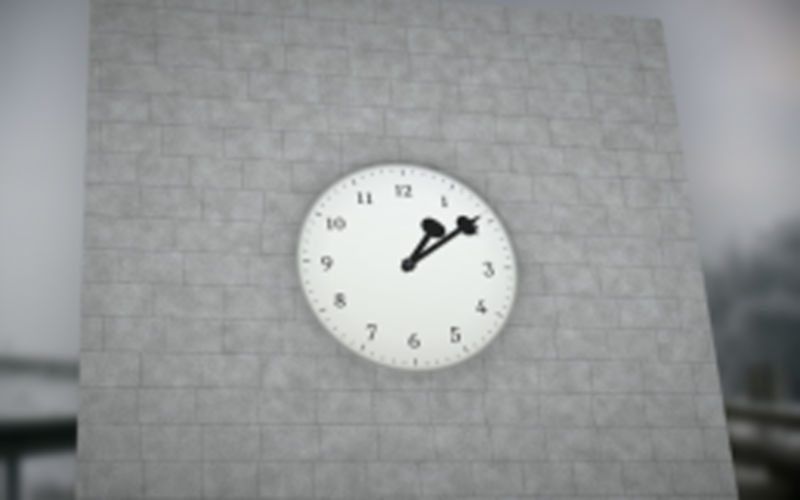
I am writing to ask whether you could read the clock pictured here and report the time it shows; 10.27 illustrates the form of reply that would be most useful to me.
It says 1.09
